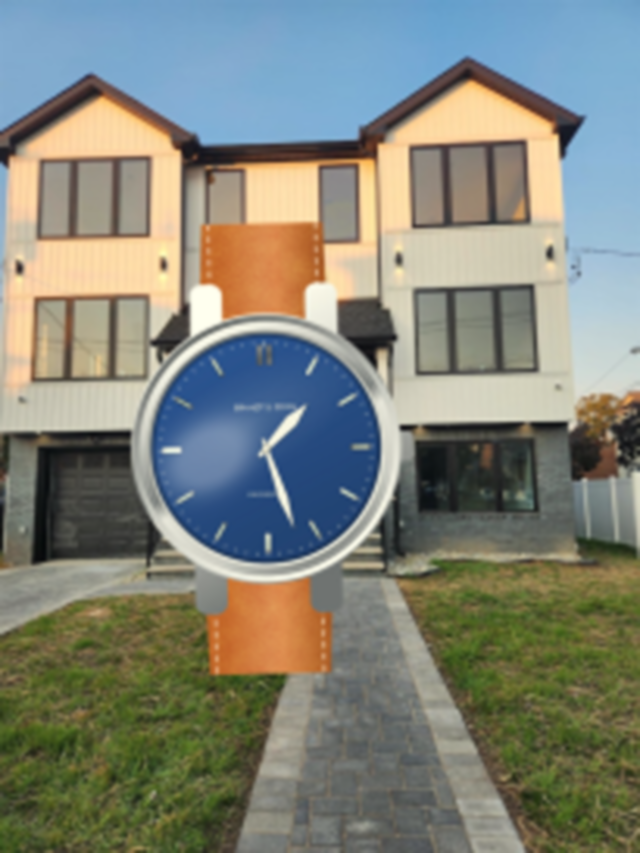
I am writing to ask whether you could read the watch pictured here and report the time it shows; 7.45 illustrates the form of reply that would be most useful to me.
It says 1.27
